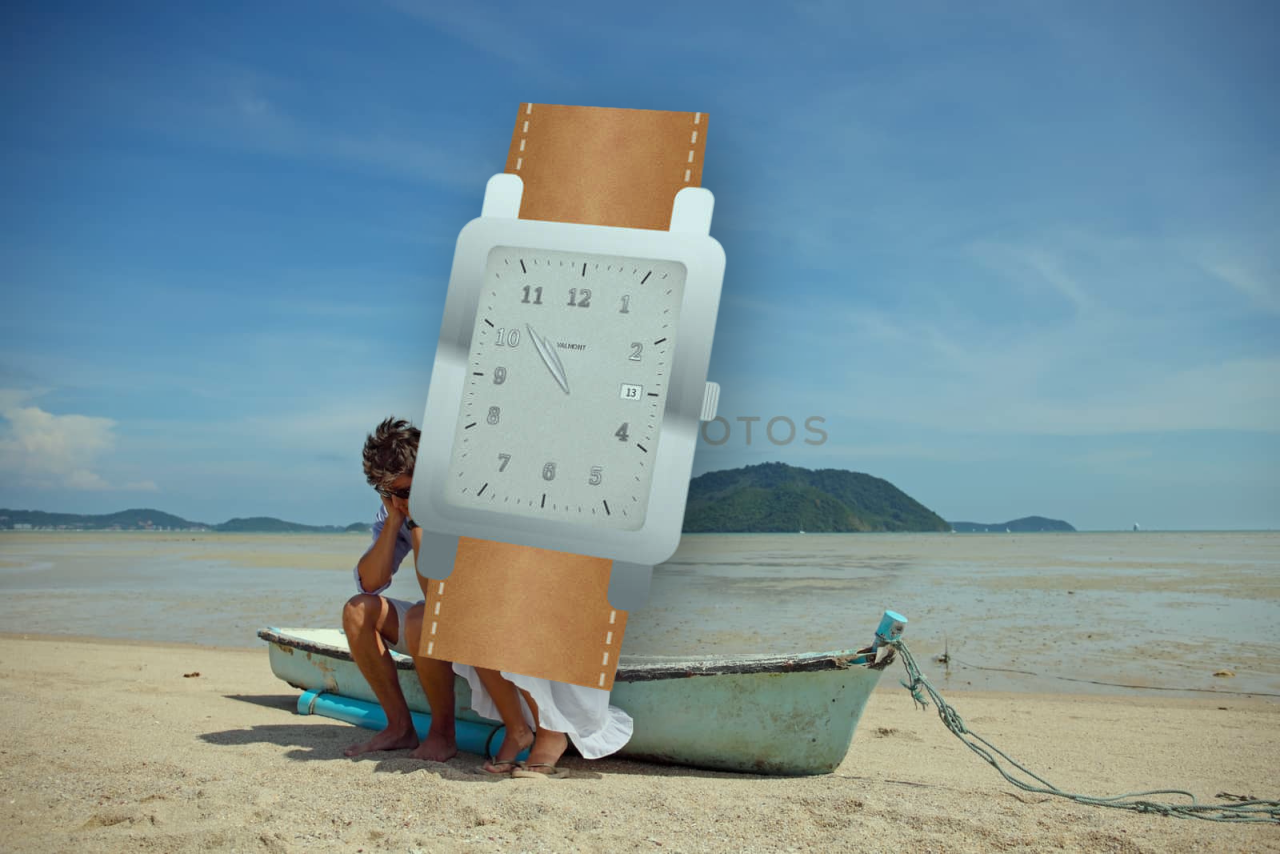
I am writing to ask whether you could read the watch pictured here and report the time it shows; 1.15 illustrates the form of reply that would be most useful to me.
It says 10.53
